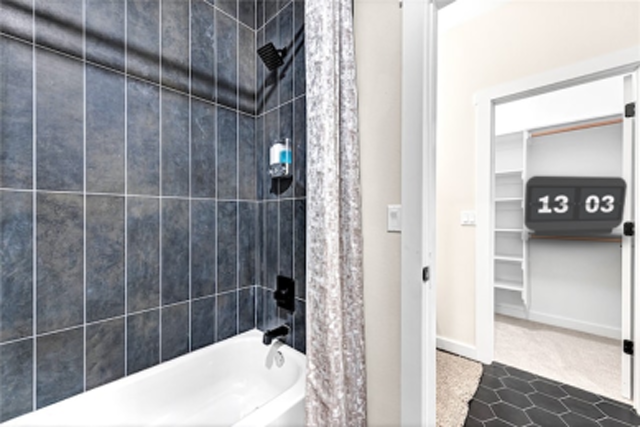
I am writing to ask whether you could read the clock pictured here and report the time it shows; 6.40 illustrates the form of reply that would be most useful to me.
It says 13.03
